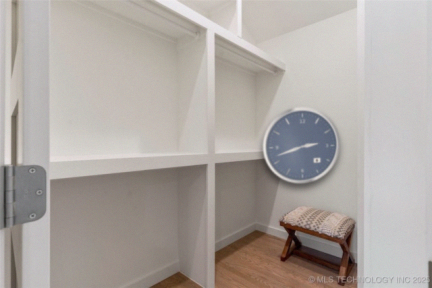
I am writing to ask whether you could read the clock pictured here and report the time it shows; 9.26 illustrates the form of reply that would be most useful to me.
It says 2.42
